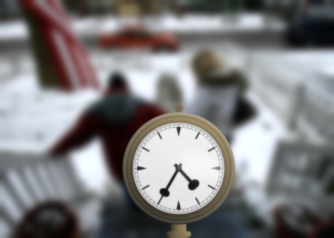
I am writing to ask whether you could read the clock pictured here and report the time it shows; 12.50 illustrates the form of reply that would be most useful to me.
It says 4.35
